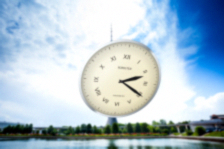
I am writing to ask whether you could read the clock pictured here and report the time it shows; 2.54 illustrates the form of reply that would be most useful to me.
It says 2.20
